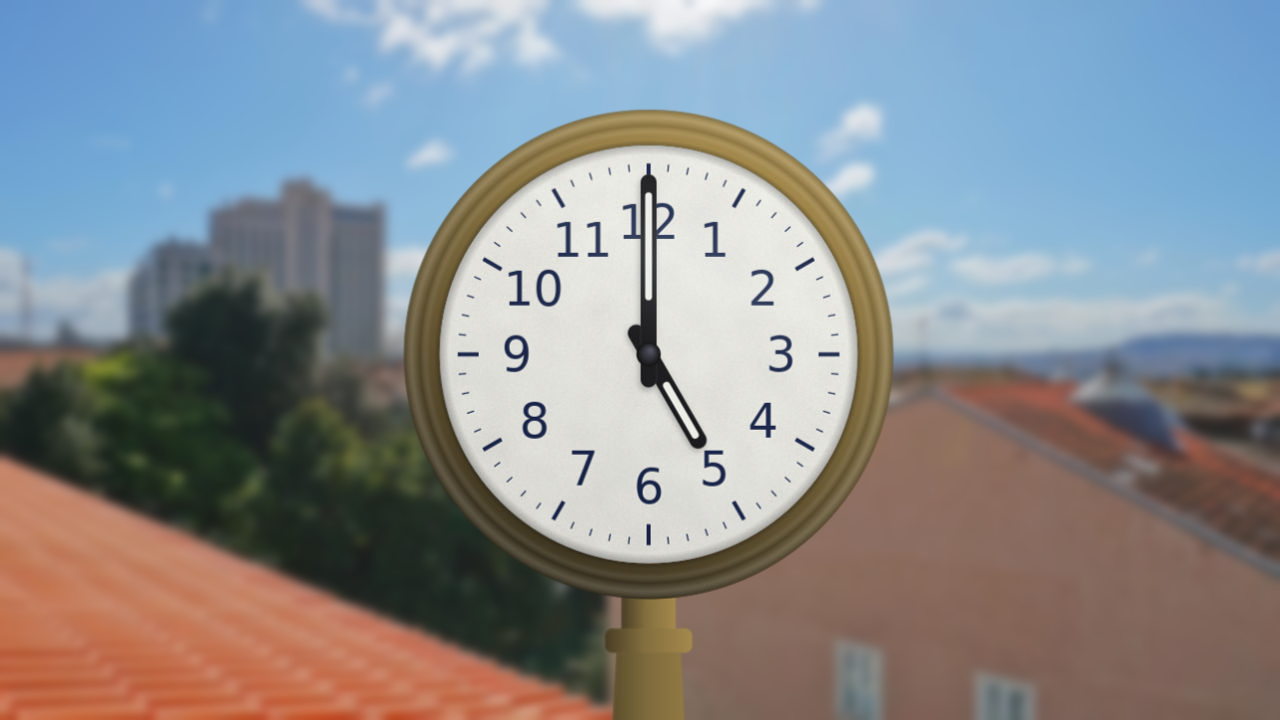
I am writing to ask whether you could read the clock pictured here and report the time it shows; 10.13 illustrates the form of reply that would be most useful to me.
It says 5.00
